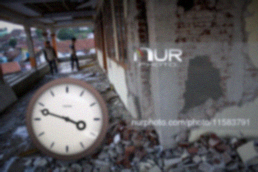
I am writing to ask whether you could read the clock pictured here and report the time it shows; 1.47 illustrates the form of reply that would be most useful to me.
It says 3.48
